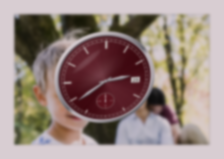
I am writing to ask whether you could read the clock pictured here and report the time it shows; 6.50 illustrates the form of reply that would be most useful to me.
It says 2.39
